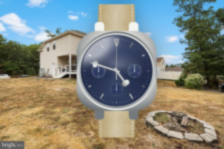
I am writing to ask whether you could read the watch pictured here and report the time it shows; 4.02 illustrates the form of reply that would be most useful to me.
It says 4.48
